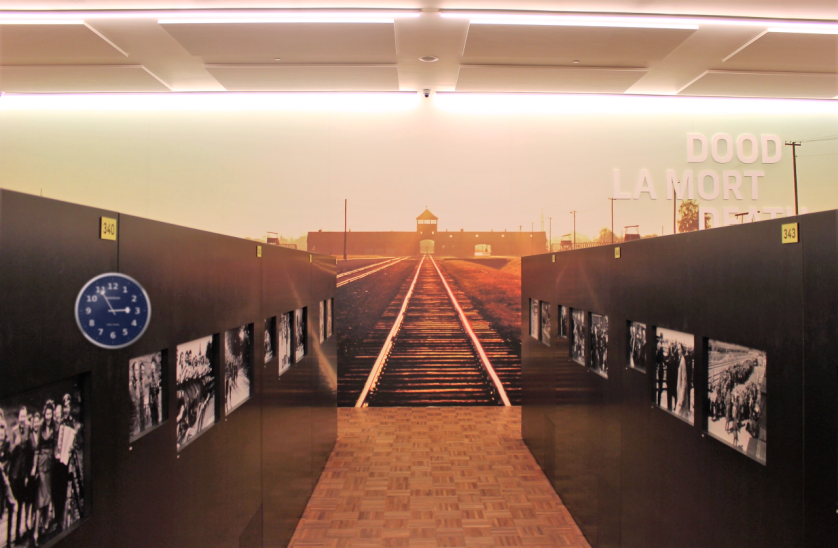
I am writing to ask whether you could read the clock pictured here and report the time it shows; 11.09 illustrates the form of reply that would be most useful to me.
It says 2.55
